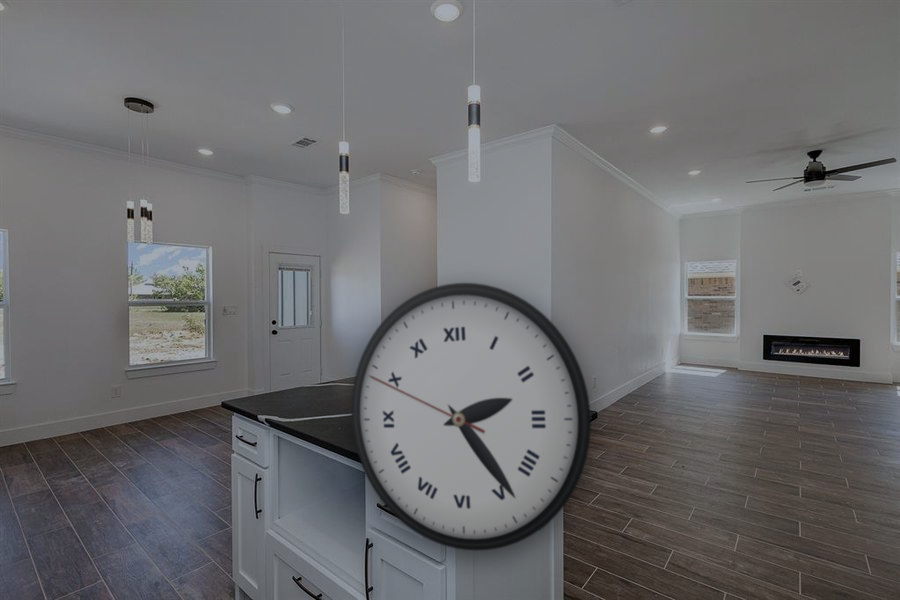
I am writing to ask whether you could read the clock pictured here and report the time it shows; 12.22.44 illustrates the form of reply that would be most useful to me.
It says 2.23.49
